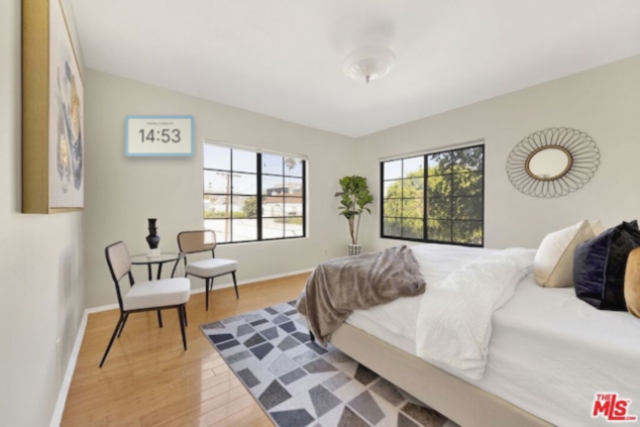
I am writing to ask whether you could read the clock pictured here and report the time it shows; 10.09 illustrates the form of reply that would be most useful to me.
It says 14.53
